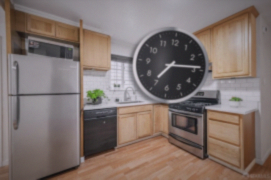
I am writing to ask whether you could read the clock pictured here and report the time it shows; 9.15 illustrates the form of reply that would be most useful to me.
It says 7.14
